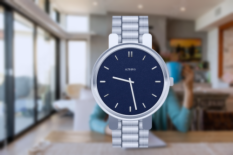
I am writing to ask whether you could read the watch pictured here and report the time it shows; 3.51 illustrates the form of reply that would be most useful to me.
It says 9.28
